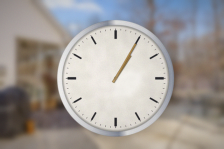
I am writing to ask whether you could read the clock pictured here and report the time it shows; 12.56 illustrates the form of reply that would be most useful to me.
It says 1.05
